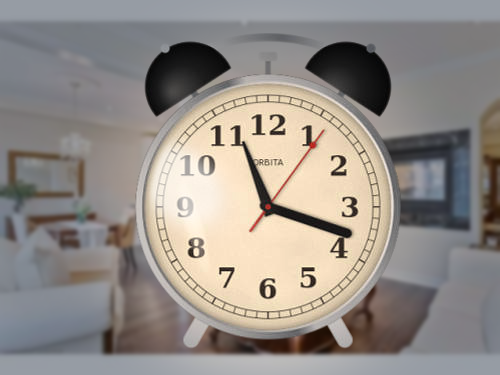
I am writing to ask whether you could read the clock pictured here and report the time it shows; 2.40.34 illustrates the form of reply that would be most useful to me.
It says 11.18.06
